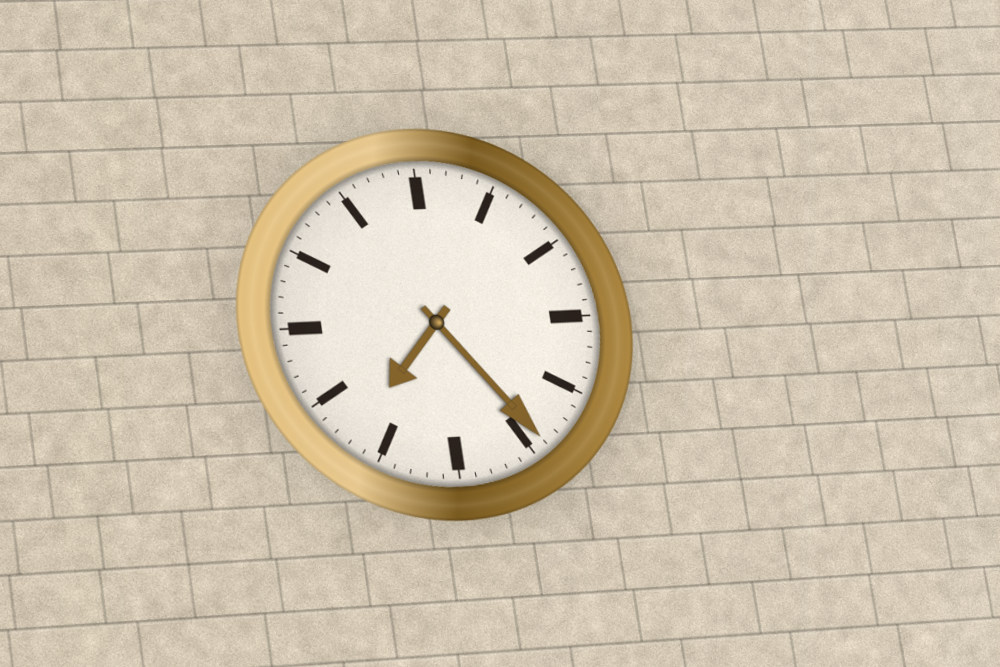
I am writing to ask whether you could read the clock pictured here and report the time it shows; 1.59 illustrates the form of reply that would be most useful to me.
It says 7.24
